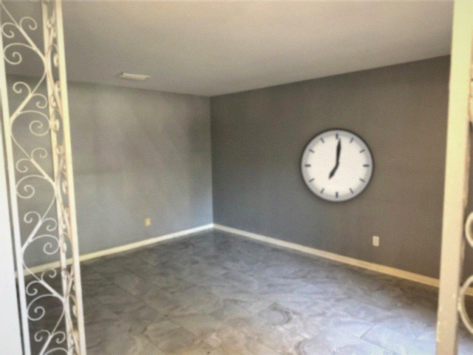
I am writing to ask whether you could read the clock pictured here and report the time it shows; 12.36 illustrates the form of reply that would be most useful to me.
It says 7.01
